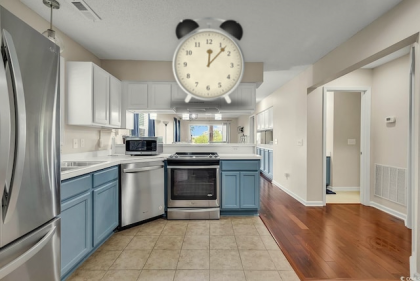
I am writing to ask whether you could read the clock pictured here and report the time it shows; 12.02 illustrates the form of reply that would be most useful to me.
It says 12.07
